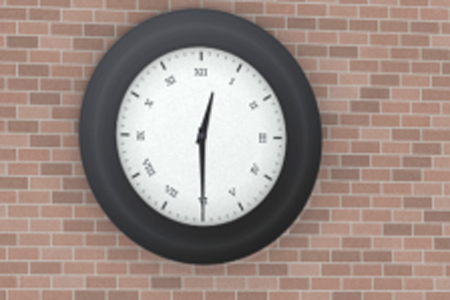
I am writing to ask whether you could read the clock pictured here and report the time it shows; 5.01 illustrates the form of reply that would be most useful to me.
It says 12.30
